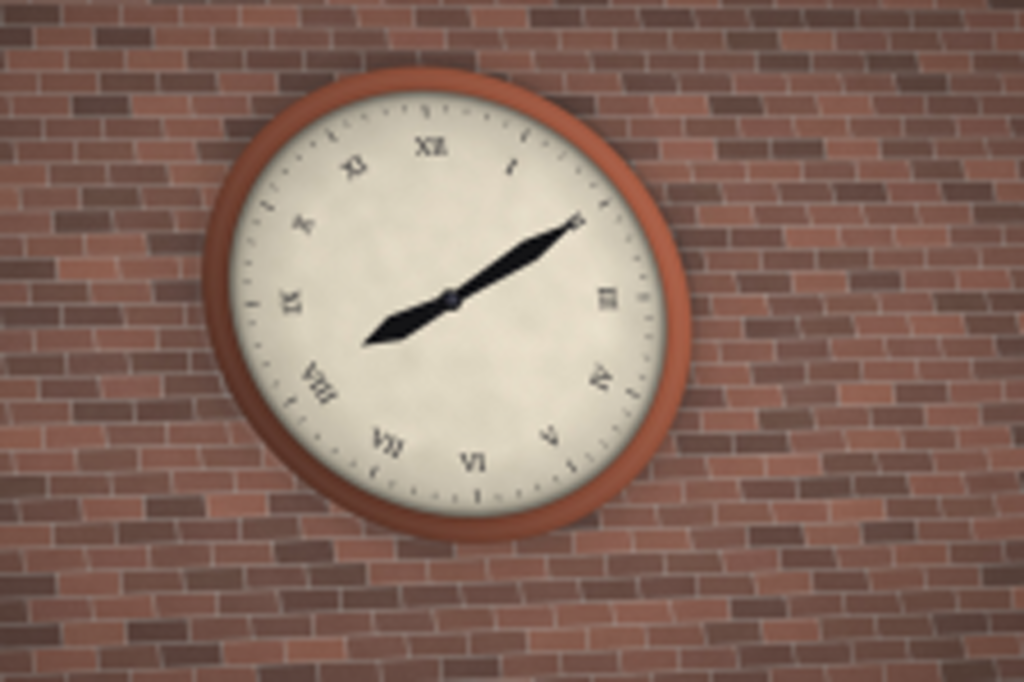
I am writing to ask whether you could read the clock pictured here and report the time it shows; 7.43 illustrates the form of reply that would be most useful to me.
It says 8.10
